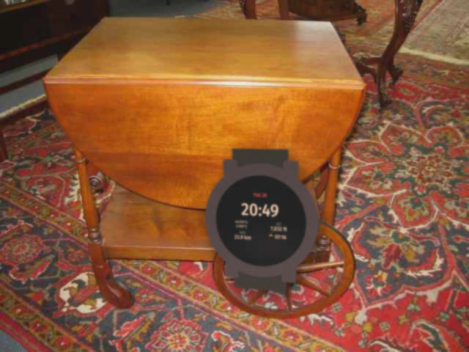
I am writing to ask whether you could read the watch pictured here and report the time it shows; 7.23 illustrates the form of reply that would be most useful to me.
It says 20.49
